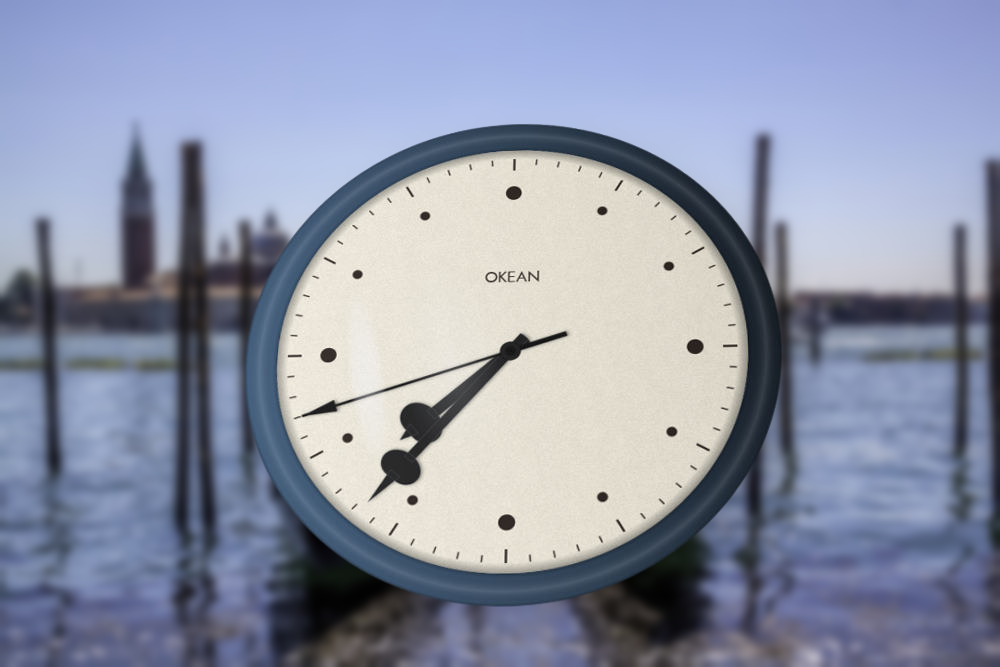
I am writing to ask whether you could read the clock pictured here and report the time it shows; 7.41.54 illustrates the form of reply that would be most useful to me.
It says 7.36.42
